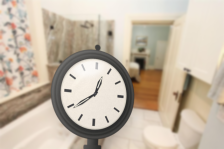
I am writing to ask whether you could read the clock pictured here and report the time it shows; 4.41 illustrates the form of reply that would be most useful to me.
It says 12.39
